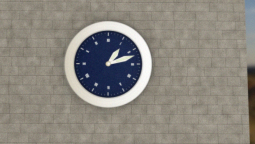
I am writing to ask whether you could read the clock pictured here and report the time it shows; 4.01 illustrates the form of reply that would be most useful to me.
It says 1.12
